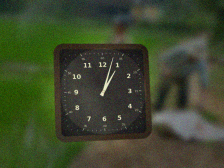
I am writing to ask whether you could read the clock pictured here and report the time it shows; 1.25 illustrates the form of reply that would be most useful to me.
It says 1.03
